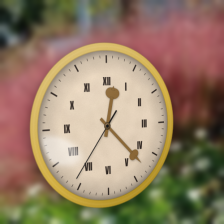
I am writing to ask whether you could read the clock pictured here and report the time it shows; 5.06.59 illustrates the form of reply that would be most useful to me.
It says 12.22.36
